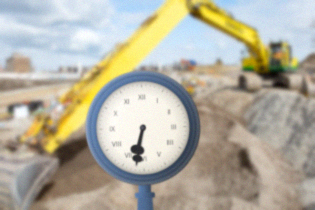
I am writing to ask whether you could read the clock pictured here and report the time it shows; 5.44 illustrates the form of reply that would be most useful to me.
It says 6.32
